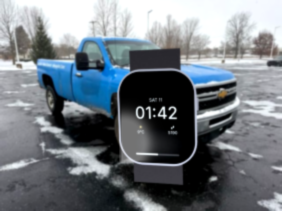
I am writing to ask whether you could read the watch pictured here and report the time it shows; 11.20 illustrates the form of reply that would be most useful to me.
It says 1.42
